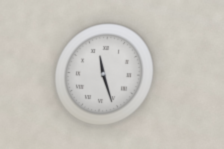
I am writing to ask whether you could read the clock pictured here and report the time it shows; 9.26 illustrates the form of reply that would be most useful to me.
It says 11.26
